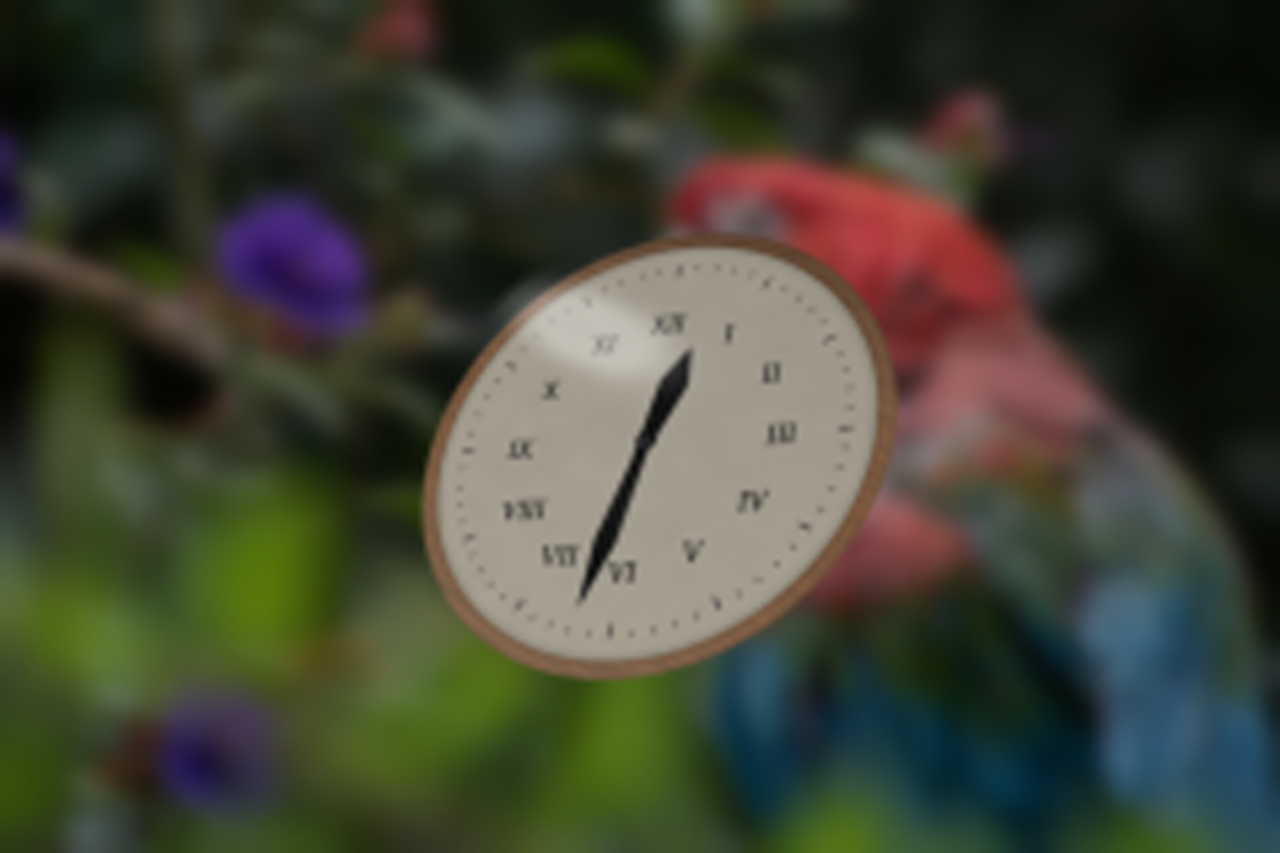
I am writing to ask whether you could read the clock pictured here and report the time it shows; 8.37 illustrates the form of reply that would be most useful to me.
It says 12.32
